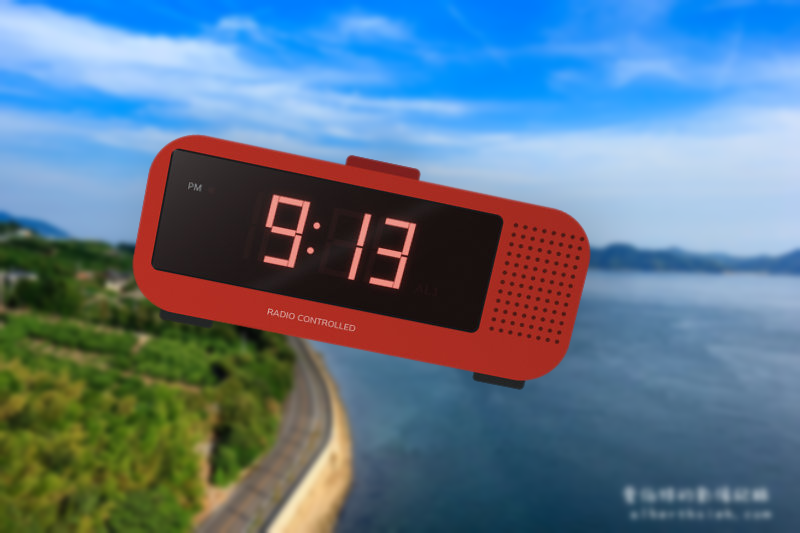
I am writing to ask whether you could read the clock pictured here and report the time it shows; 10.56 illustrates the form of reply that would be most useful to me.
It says 9.13
